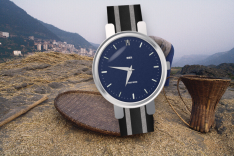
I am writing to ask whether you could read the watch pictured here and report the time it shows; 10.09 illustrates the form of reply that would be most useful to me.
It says 6.47
